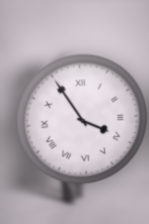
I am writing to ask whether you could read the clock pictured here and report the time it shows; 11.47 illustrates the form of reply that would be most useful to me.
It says 3.55
